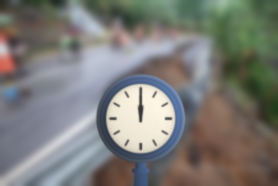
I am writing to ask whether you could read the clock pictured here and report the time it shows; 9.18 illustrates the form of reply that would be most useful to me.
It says 12.00
